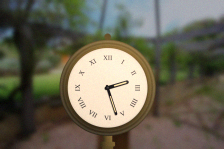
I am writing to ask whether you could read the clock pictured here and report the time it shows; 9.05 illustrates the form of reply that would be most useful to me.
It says 2.27
